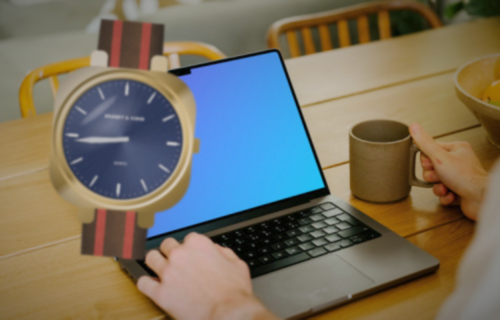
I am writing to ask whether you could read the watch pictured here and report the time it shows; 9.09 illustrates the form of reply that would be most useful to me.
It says 8.44
